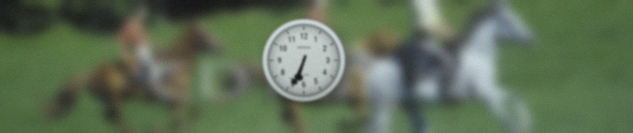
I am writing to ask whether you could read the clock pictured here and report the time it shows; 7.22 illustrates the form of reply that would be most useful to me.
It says 6.34
